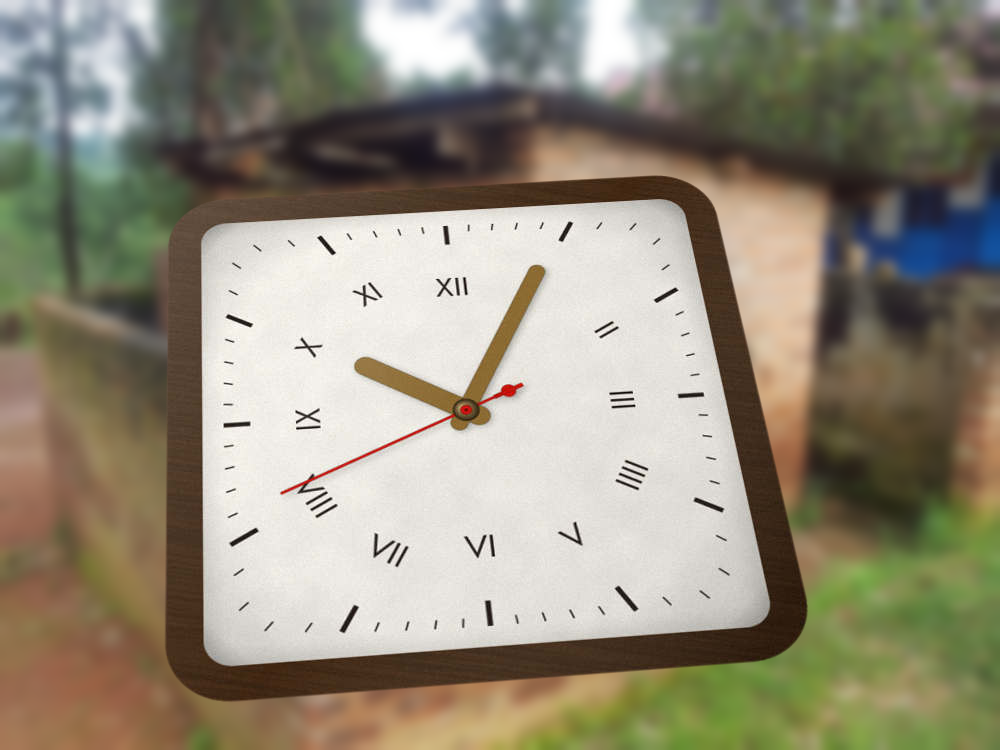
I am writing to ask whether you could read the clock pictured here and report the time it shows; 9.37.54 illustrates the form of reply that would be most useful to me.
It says 10.04.41
